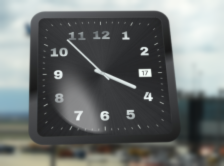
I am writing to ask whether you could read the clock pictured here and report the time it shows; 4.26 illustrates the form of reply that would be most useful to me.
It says 3.53
